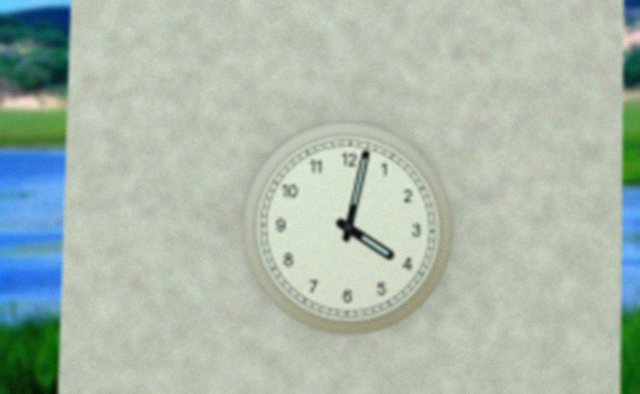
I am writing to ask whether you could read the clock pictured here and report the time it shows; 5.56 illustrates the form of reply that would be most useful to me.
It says 4.02
